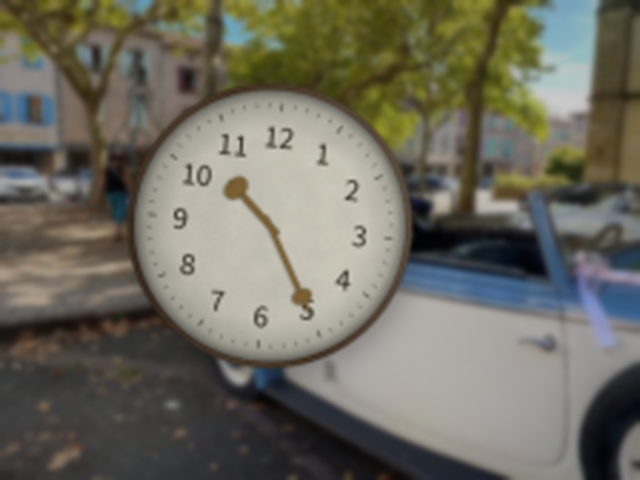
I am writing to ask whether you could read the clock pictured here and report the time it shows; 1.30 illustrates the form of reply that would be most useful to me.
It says 10.25
